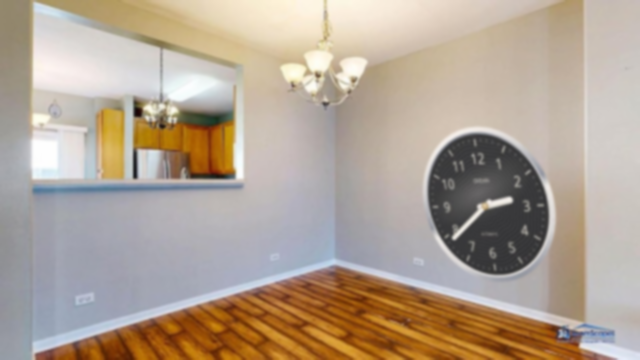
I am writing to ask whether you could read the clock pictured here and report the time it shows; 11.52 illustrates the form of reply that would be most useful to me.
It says 2.39
